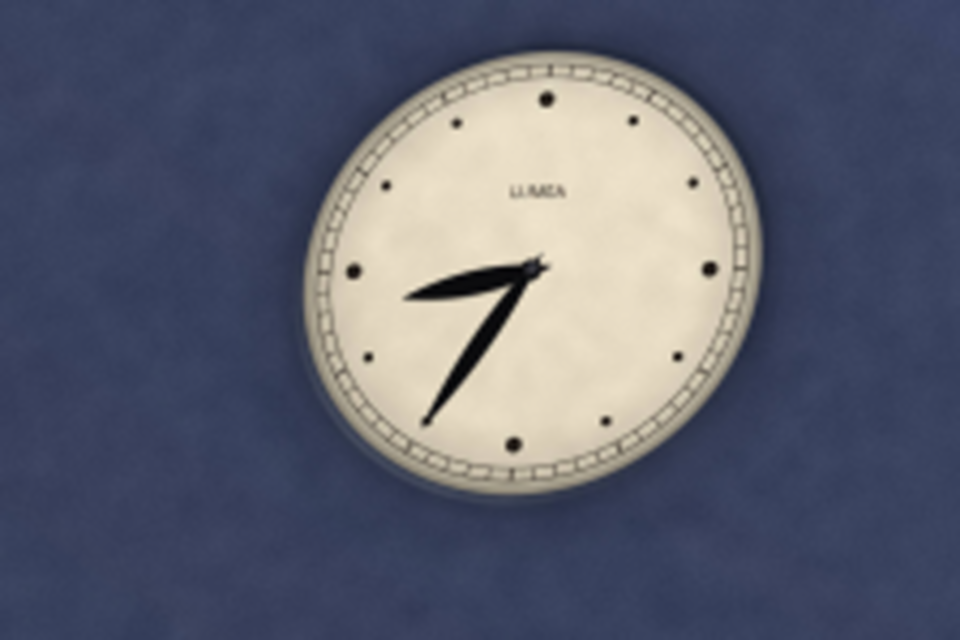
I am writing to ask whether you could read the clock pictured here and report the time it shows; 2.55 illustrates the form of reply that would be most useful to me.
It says 8.35
